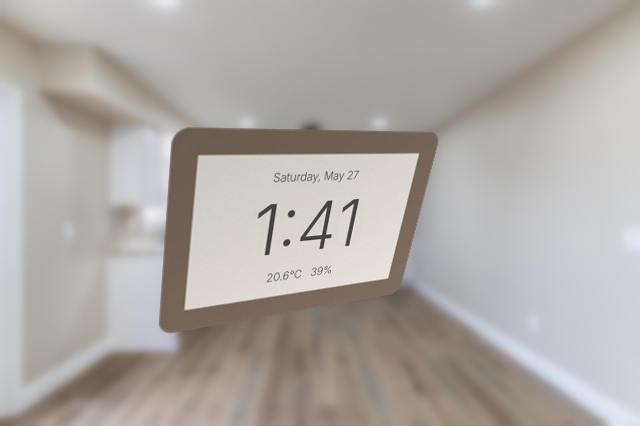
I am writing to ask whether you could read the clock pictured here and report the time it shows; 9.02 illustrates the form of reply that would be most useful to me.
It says 1.41
